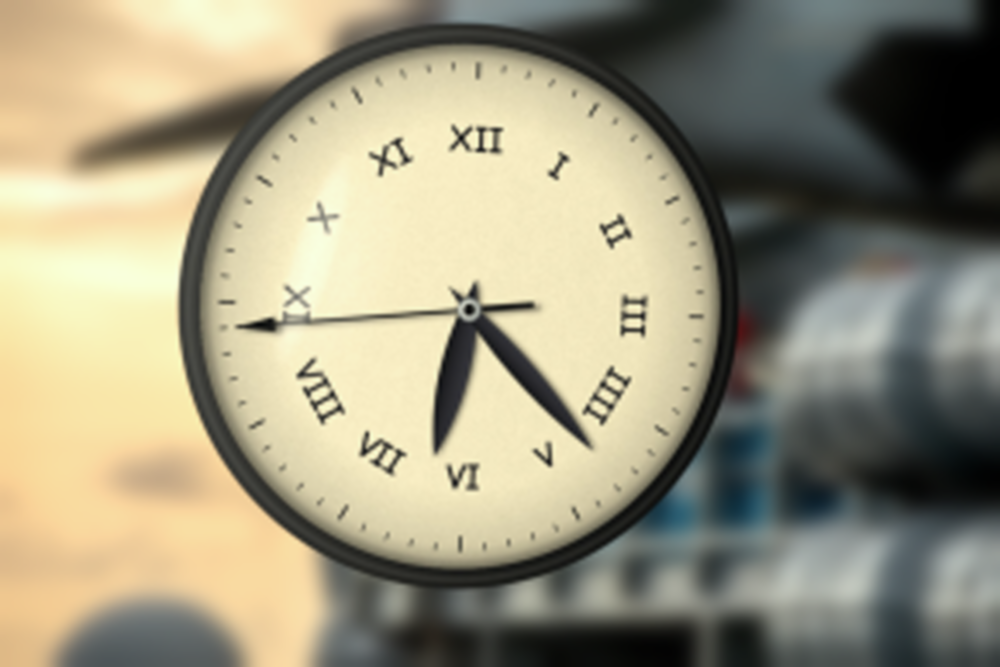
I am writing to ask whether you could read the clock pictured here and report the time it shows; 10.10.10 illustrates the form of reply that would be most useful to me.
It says 6.22.44
